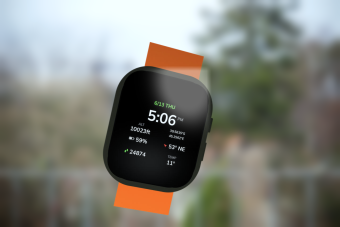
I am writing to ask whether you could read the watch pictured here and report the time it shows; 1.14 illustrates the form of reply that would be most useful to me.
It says 5.06
